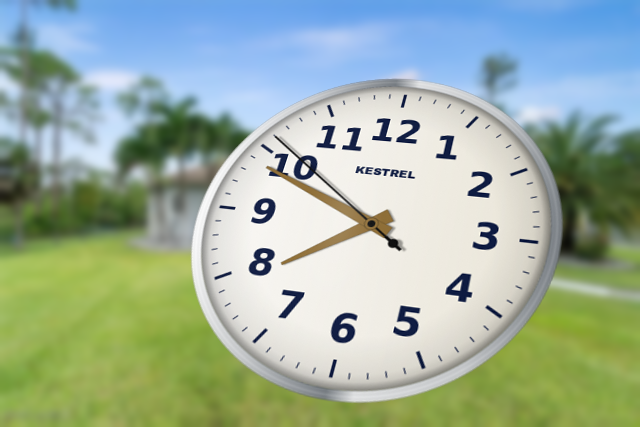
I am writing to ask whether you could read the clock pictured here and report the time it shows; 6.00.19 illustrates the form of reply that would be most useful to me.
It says 7.48.51
